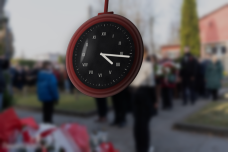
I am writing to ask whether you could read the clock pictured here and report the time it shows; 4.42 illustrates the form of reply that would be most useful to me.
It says 4.16
